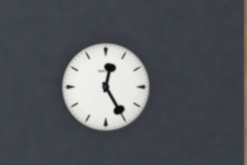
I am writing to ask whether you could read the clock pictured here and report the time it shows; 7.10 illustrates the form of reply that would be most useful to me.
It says 12.25
